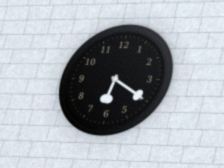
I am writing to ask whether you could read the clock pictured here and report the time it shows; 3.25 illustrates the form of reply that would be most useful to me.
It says 6.20
